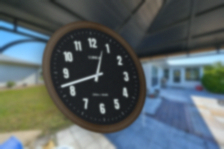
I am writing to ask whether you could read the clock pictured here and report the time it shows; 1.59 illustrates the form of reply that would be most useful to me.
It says 12.42
